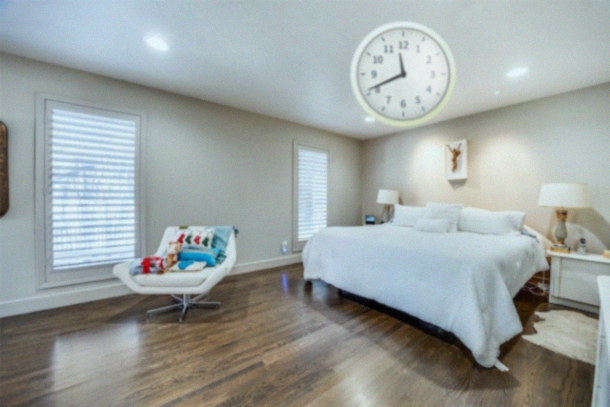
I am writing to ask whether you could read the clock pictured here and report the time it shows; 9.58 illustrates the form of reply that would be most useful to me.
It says 11.41
